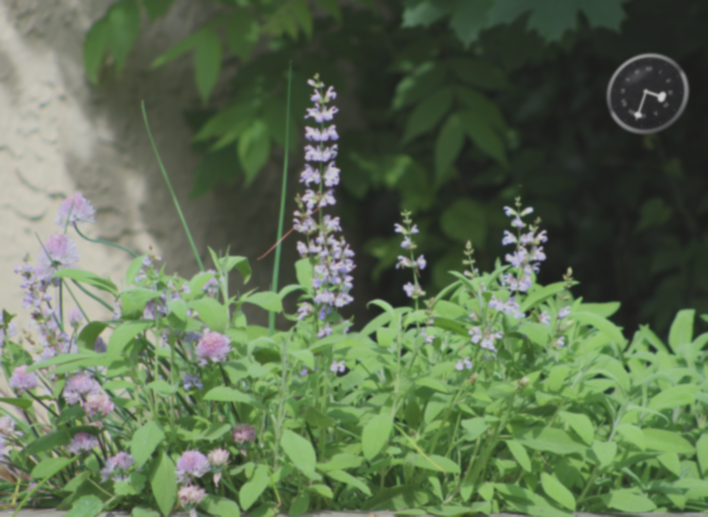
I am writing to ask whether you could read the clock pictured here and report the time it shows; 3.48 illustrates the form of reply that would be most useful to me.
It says 3.32
